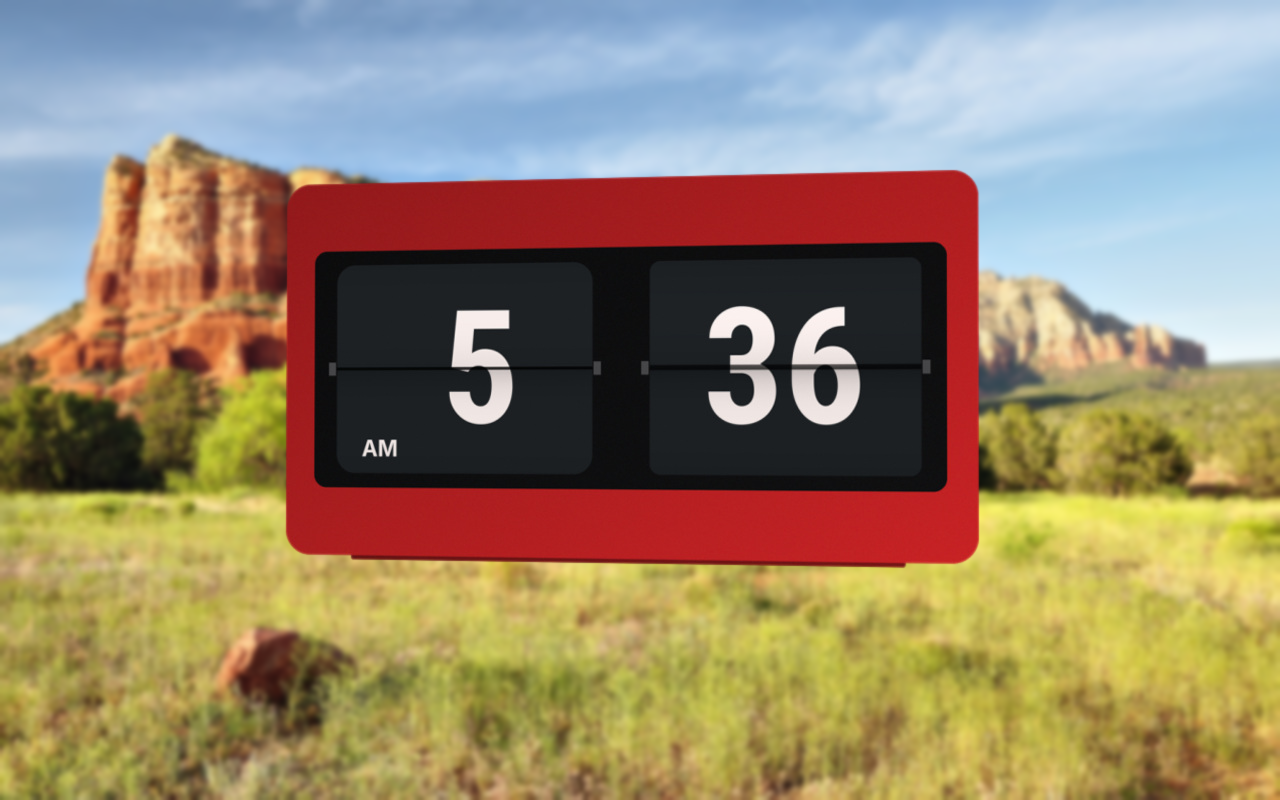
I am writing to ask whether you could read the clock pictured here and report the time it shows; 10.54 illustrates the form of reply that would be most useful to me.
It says 5.36
